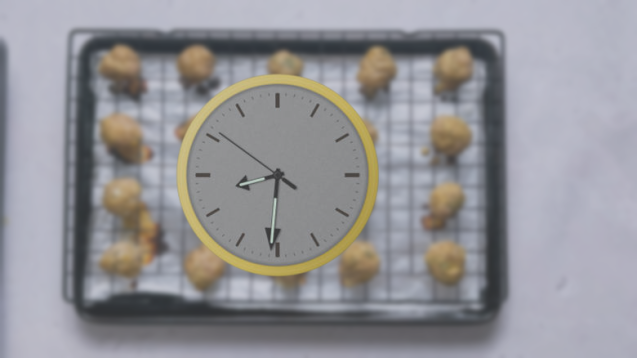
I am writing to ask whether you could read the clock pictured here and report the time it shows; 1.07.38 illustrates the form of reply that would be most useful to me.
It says 8.30.51
